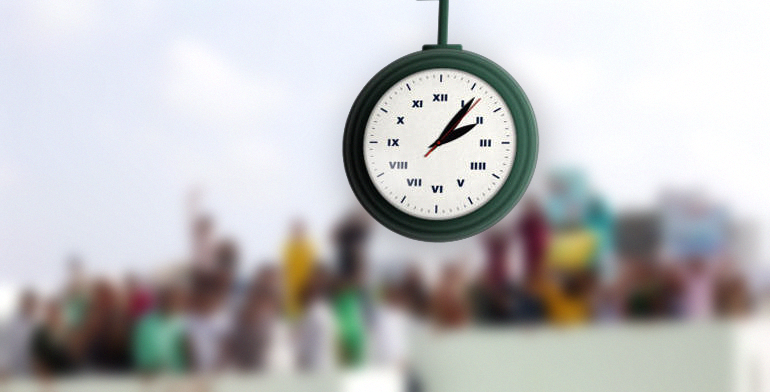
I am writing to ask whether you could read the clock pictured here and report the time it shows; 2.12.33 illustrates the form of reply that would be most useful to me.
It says 2.06.07
